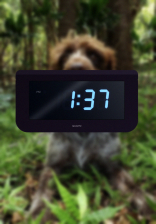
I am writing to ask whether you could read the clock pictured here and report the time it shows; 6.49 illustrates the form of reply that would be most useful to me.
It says 1.37
